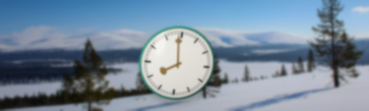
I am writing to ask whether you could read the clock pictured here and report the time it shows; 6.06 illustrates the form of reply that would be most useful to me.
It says 7.59
